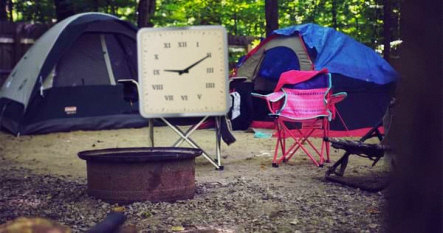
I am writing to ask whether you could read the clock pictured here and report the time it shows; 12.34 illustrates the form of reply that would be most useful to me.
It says 9.10
